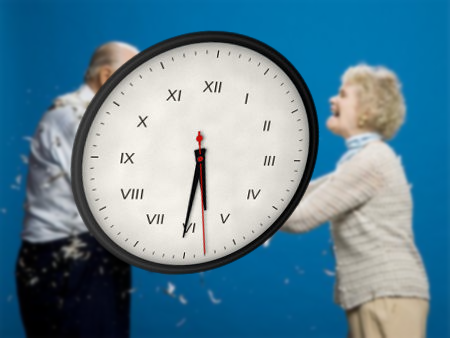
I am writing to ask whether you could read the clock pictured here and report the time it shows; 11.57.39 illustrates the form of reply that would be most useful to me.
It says 5.30.28
